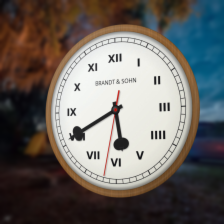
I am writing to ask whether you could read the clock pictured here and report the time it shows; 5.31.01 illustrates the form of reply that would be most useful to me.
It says 5.40.32
